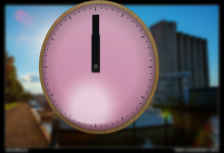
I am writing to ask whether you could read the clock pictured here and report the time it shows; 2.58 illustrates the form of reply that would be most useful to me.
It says 12.00
